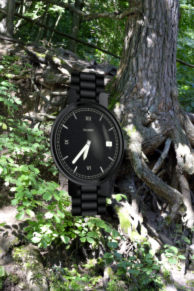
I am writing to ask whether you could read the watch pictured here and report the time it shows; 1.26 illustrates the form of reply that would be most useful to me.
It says 6.37
